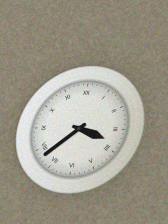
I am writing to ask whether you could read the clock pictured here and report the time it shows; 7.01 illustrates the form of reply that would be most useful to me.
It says 3.38
